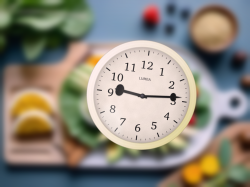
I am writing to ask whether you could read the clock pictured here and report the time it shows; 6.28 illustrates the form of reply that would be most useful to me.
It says 9.14
